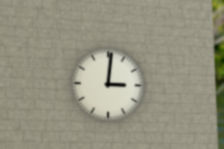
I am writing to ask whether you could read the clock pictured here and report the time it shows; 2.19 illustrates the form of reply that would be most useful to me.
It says 3.01
